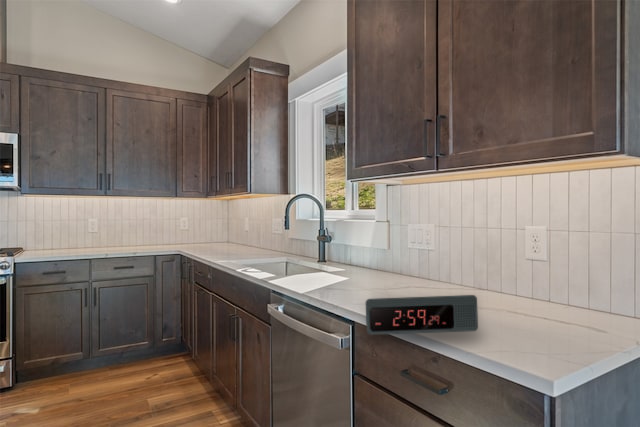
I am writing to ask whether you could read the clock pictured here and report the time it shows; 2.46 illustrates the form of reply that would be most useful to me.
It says 2.59
